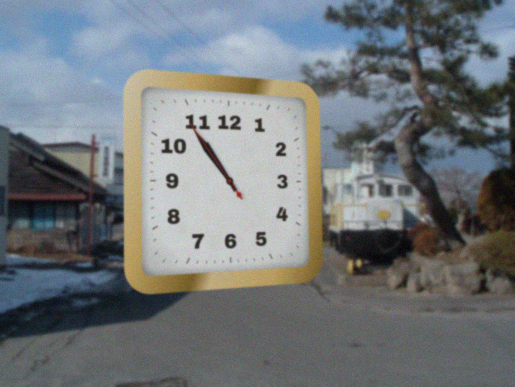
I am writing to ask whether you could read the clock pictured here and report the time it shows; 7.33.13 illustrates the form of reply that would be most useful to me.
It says 10.53.54
